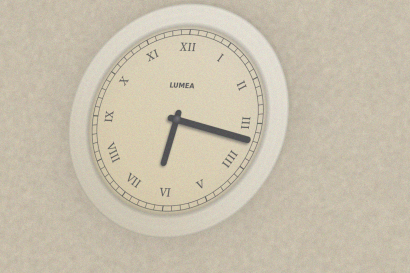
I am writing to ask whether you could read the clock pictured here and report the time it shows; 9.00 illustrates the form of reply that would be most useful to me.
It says 6.17
